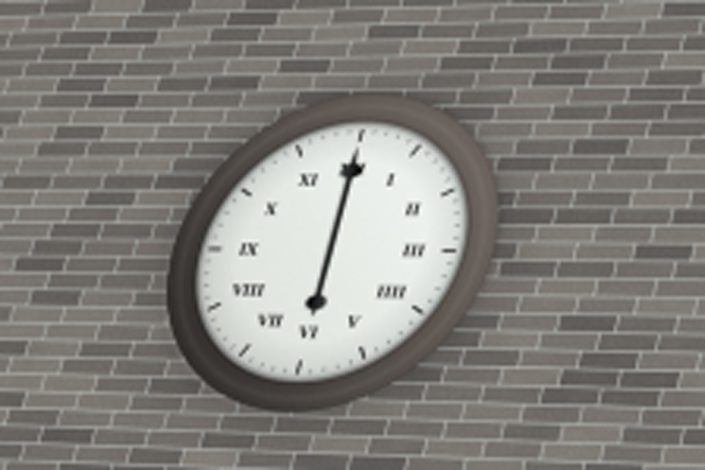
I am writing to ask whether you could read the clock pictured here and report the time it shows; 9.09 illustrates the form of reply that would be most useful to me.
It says 6.00
